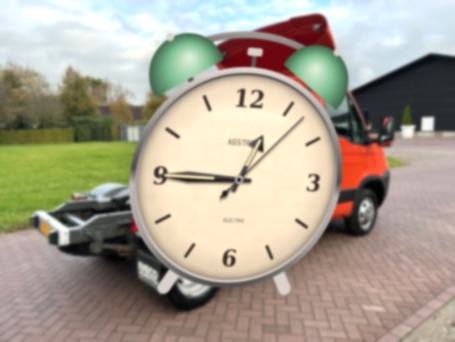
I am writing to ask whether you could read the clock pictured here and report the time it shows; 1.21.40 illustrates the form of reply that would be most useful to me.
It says 12.45.07
